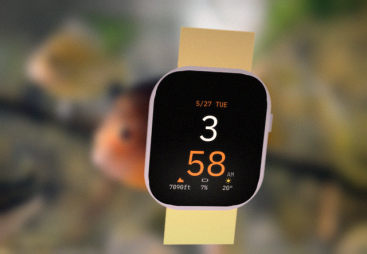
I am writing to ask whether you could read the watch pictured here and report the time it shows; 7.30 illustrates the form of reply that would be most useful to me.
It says 3.58
